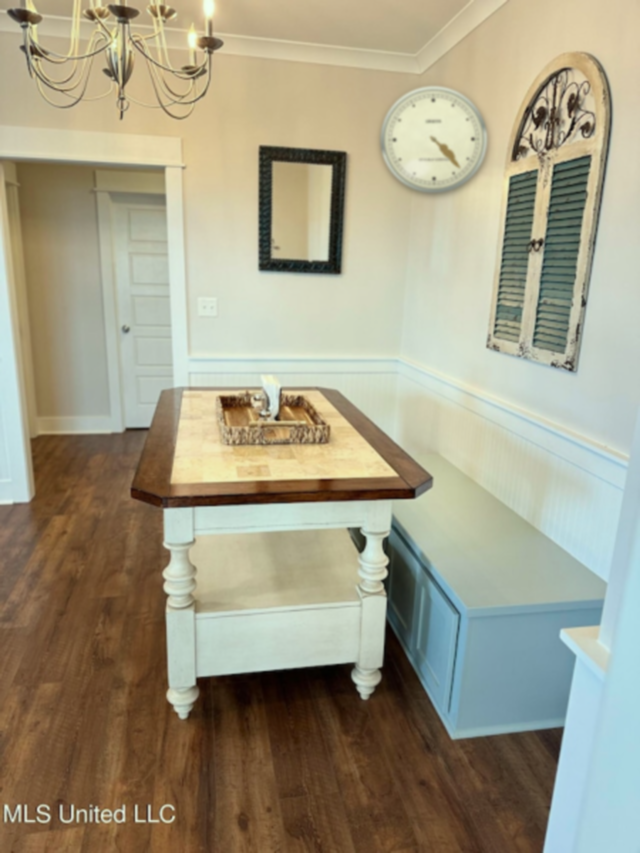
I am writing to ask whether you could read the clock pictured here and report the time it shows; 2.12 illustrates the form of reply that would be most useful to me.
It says 4.23
